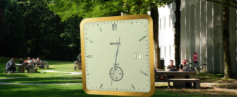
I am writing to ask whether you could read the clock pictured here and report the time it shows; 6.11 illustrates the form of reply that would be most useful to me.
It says 12.32
